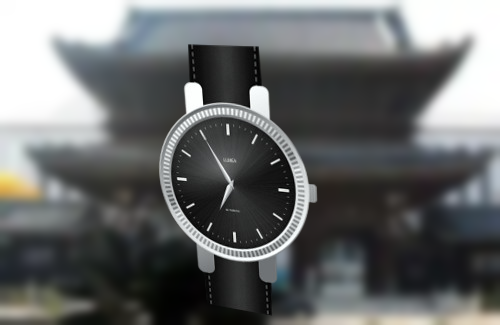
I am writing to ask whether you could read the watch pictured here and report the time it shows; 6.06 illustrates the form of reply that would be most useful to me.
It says 6.55
